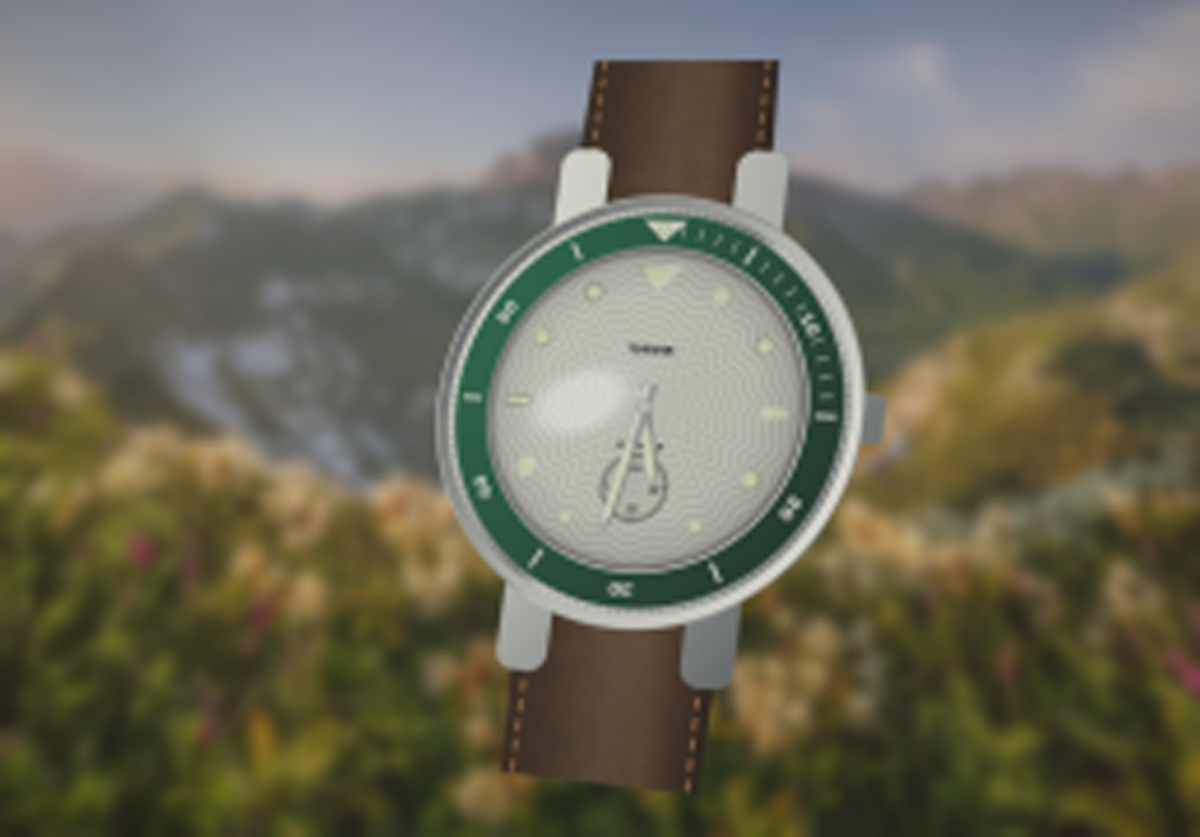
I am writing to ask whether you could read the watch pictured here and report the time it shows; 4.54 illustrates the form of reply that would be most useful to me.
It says 5.32
